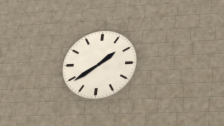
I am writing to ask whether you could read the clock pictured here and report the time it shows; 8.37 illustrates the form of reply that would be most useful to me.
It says 1.39
